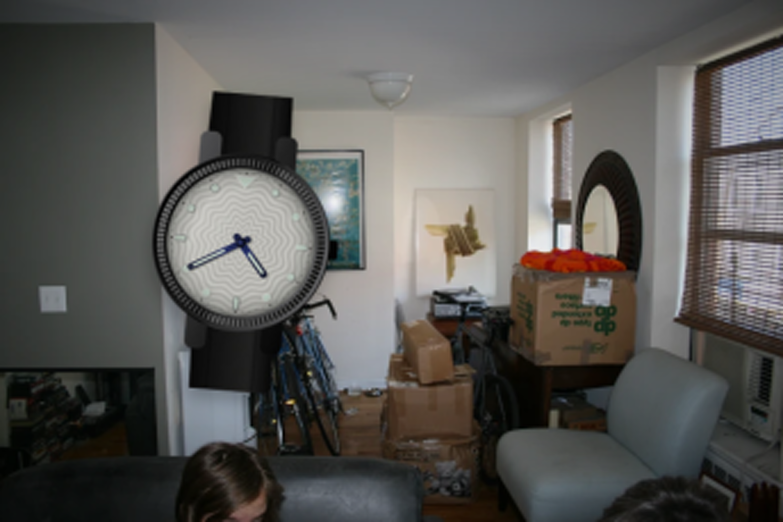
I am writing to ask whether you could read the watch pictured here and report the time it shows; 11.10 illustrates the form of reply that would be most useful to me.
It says 4.40
